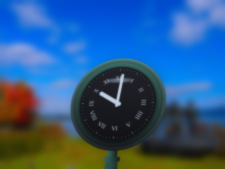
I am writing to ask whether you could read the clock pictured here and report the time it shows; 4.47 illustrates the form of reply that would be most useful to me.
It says 10.01
